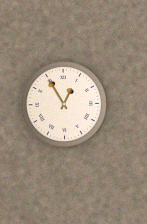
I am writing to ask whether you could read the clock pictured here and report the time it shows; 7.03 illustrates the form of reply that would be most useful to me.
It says 12.55
